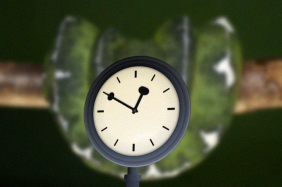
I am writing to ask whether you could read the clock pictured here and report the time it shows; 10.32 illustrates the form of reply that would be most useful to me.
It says 12.50
